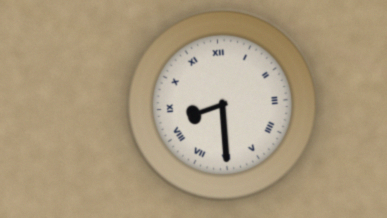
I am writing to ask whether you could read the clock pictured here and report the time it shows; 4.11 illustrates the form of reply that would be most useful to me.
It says 8.30
